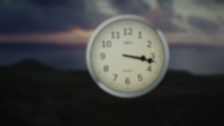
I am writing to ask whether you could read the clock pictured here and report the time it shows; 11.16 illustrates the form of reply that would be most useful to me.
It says 3.17
